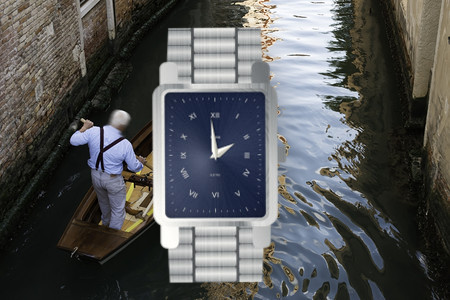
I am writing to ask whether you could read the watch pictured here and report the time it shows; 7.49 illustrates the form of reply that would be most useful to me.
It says 1.59
